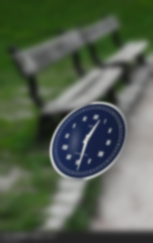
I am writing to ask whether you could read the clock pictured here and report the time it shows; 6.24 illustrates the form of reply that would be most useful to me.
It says 12.29
